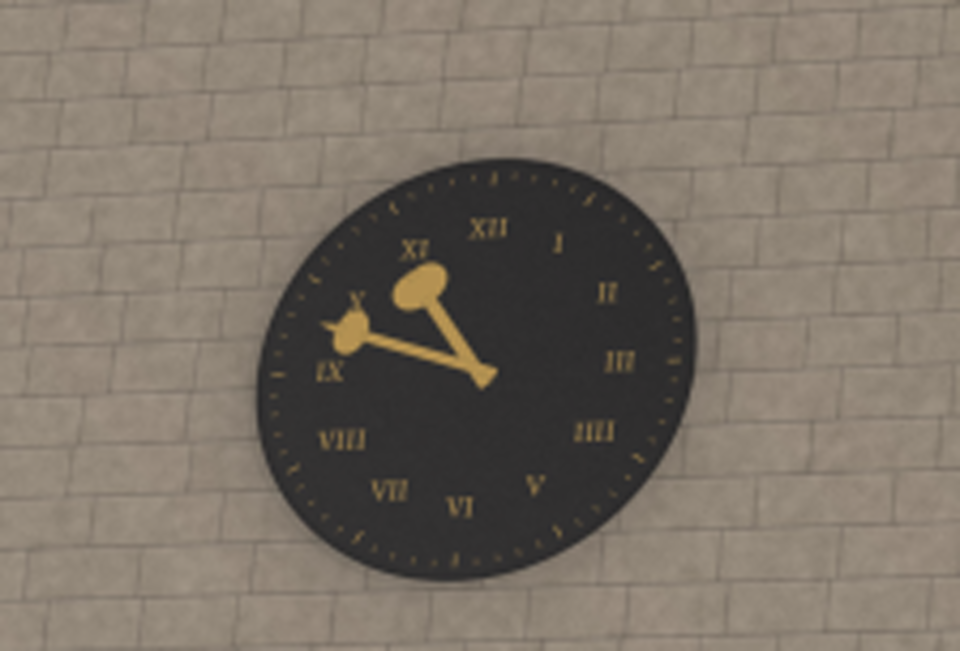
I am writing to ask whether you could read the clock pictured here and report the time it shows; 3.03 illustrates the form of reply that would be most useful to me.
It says 10.48
